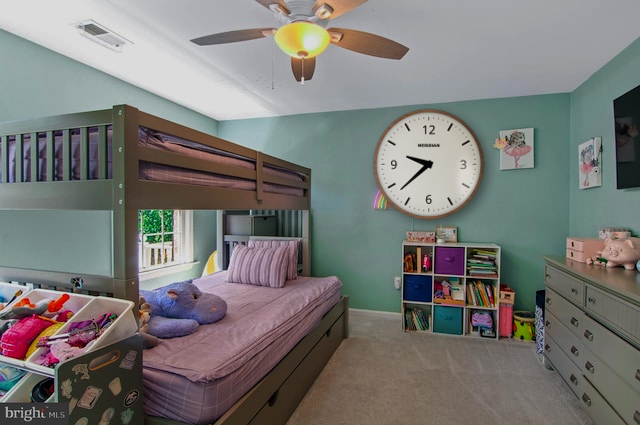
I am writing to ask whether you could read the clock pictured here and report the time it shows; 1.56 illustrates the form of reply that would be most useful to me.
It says 9.38
